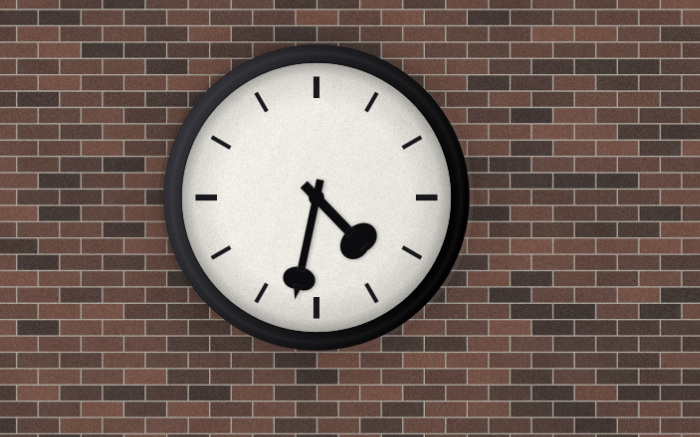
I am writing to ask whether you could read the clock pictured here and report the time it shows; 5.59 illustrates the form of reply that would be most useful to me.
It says 4.32
